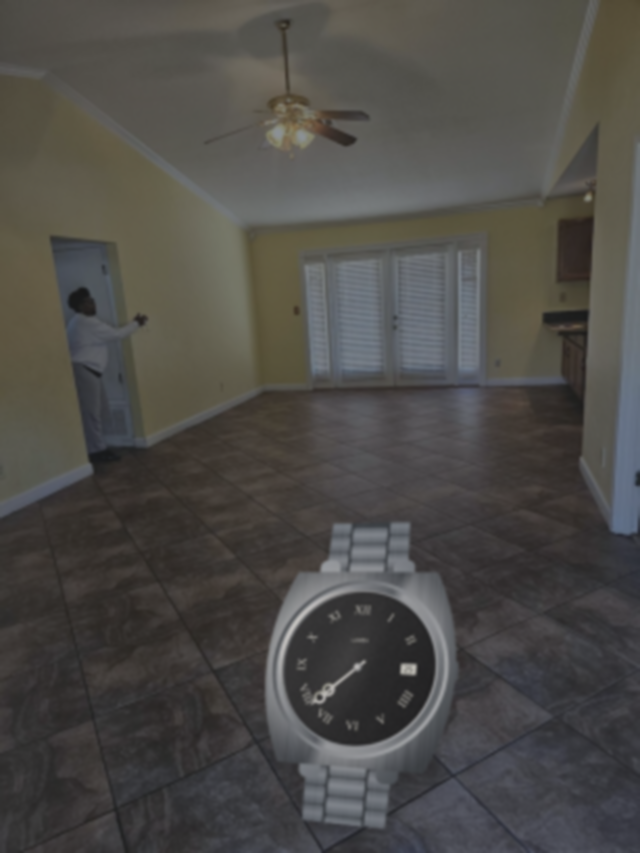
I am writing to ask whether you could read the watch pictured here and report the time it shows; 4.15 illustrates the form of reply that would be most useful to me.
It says 7.38
